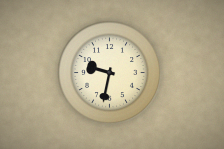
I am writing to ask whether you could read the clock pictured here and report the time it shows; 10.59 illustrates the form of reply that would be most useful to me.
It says 9.32
